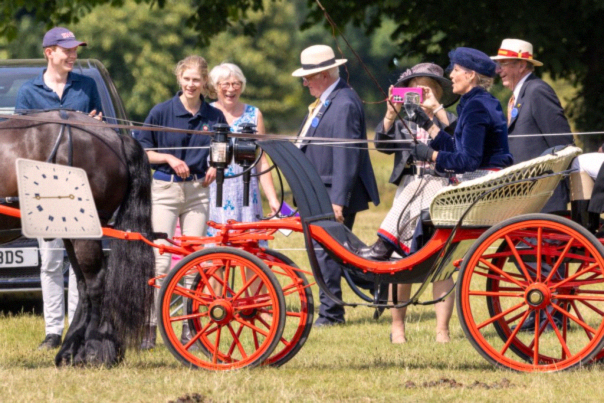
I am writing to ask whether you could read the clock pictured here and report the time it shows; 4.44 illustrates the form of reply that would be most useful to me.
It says 2.44
